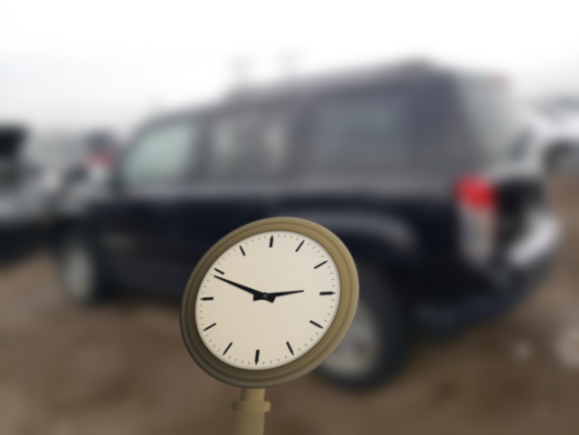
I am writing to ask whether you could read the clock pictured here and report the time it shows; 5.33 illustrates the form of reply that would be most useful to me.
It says 2.49
